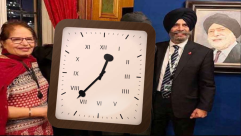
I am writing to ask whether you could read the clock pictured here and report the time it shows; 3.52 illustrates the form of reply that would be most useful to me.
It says 12.37
